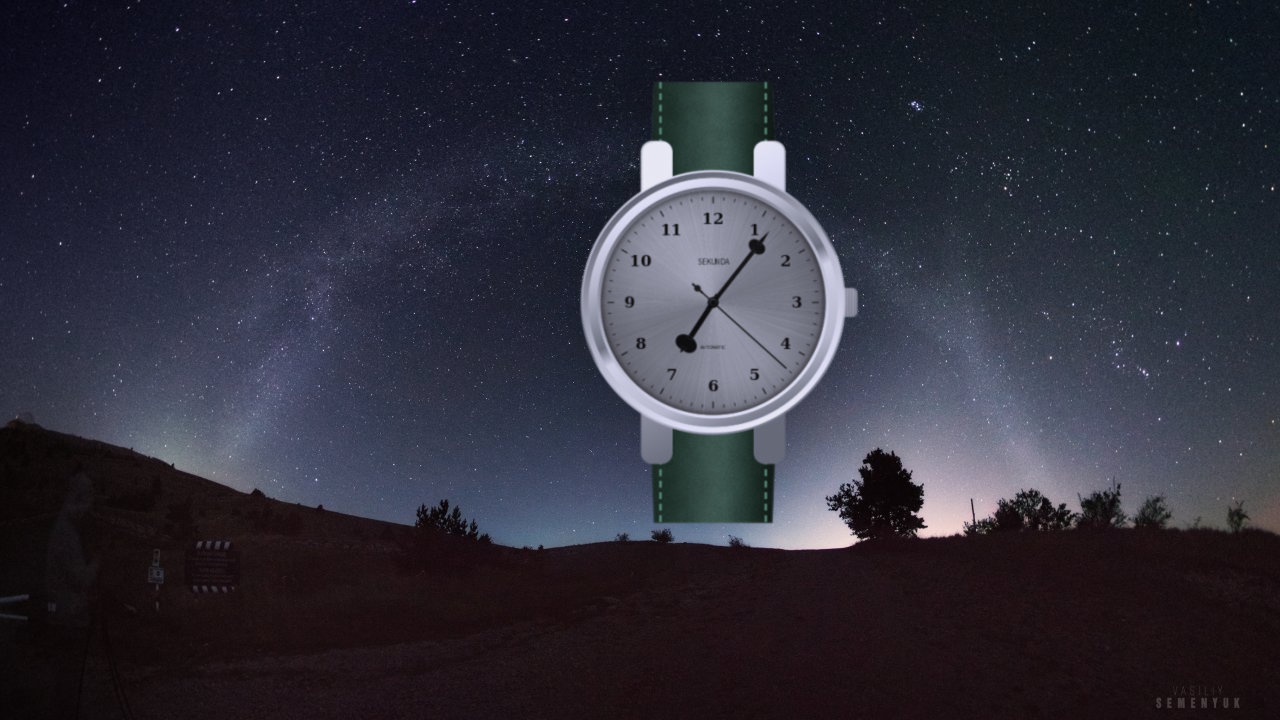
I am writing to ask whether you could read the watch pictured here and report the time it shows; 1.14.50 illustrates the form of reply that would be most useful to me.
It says 7.06.22
